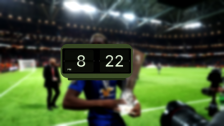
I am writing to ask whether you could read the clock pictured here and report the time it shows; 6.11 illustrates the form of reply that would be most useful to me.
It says 8.22
